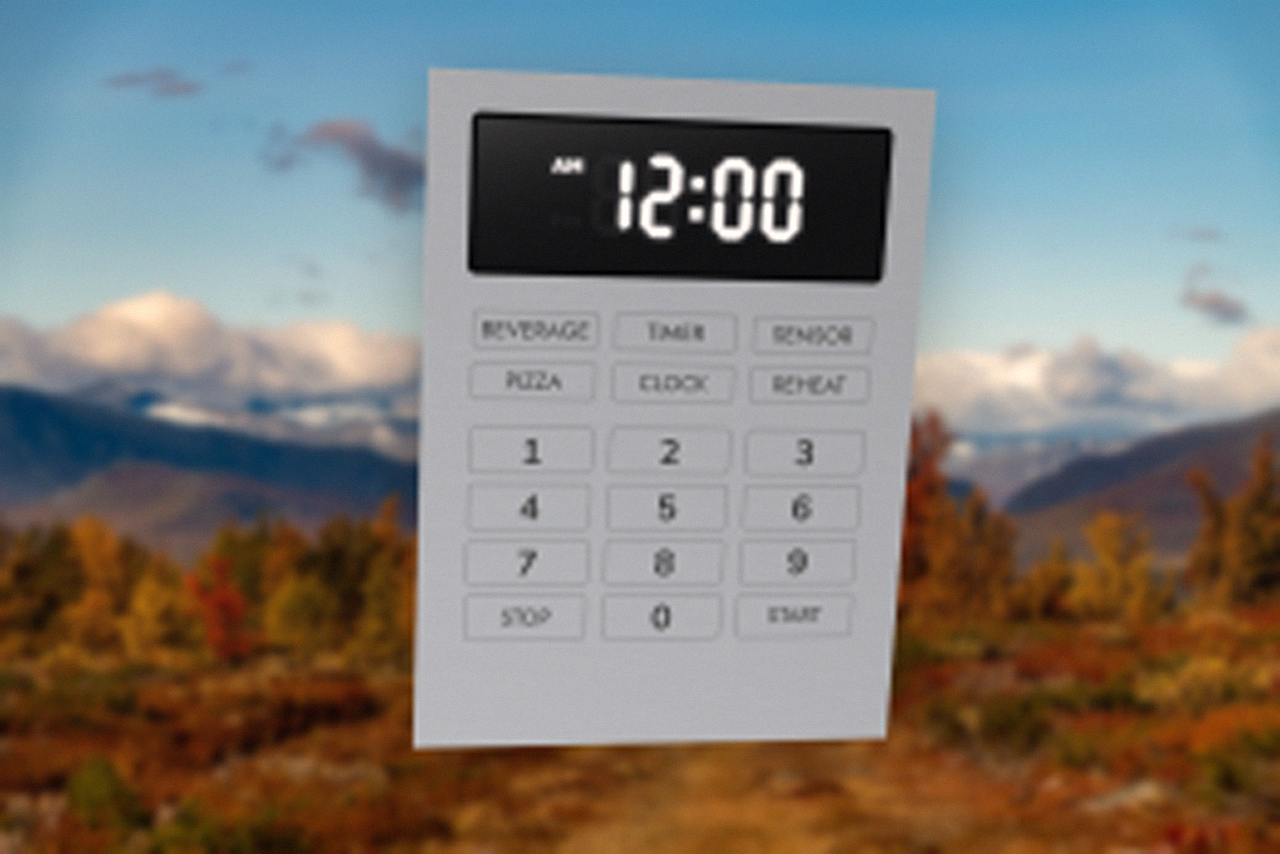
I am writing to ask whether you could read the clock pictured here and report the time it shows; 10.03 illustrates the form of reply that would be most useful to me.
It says 12.00
